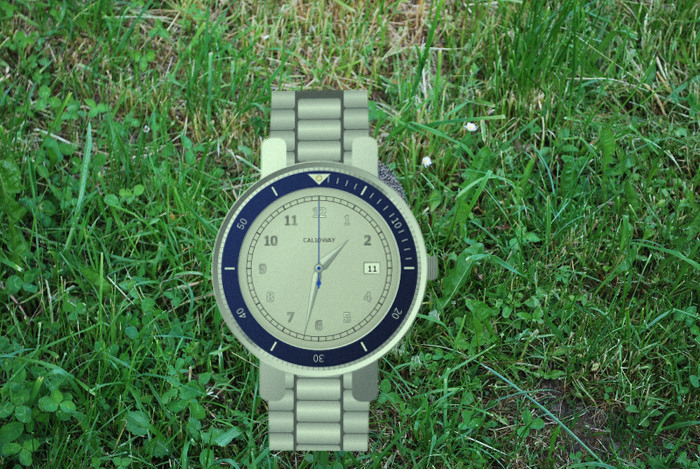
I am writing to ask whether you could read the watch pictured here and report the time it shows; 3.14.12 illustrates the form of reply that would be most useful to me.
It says 1.32.00
